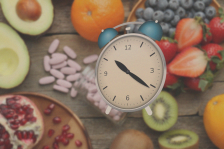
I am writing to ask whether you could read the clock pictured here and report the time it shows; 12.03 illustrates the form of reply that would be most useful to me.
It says 10.21
